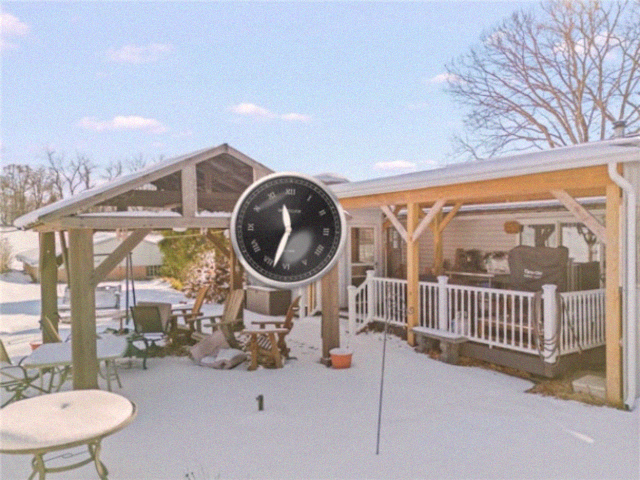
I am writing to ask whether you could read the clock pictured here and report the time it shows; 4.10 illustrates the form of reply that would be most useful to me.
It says 11.33
